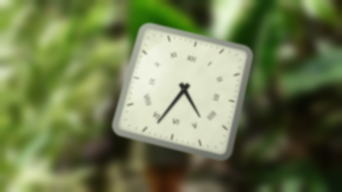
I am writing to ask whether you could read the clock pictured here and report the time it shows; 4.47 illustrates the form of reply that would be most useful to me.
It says 4.34
